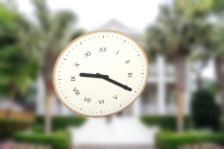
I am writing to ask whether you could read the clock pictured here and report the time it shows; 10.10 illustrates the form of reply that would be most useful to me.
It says 9.20
